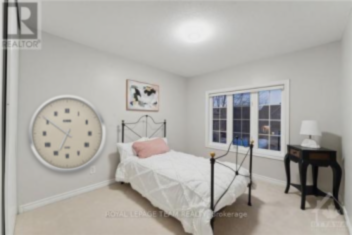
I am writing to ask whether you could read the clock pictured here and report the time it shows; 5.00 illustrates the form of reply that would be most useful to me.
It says 6.51
